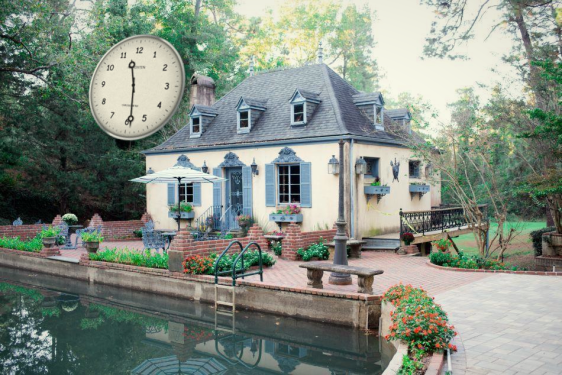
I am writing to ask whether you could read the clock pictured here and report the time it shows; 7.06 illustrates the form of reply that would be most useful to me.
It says 11.29
